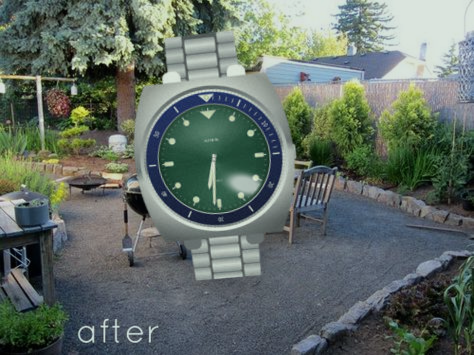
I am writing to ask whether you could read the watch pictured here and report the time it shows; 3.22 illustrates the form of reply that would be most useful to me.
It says 6.31
